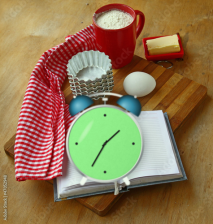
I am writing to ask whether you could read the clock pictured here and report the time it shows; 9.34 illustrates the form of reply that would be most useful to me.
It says 1.35
